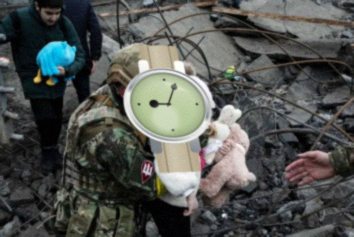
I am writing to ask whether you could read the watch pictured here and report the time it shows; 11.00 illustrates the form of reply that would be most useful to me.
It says 9.04
